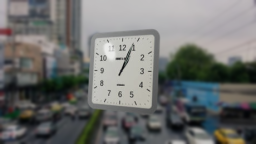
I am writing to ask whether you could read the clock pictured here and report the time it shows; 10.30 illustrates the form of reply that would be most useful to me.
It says 1.04
